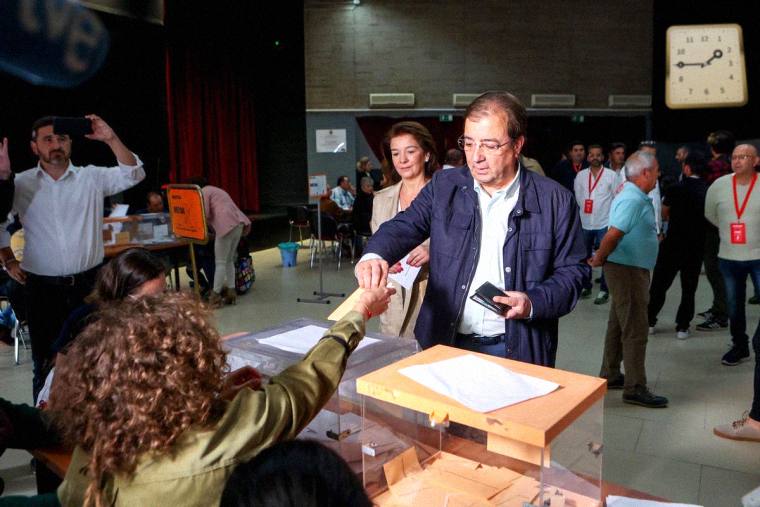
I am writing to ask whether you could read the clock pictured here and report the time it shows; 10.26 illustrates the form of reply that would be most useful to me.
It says 1.45
